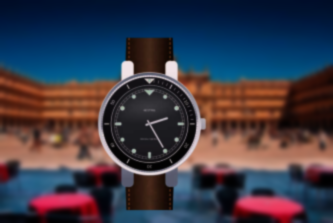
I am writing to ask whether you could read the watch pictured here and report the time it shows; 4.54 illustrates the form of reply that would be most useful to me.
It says 2.25
